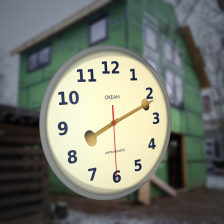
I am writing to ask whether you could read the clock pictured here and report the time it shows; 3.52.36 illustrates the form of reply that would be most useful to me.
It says 8.11.30
